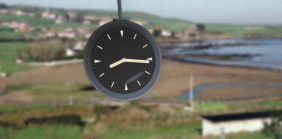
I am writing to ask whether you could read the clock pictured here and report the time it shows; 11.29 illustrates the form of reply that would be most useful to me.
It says 8.16
